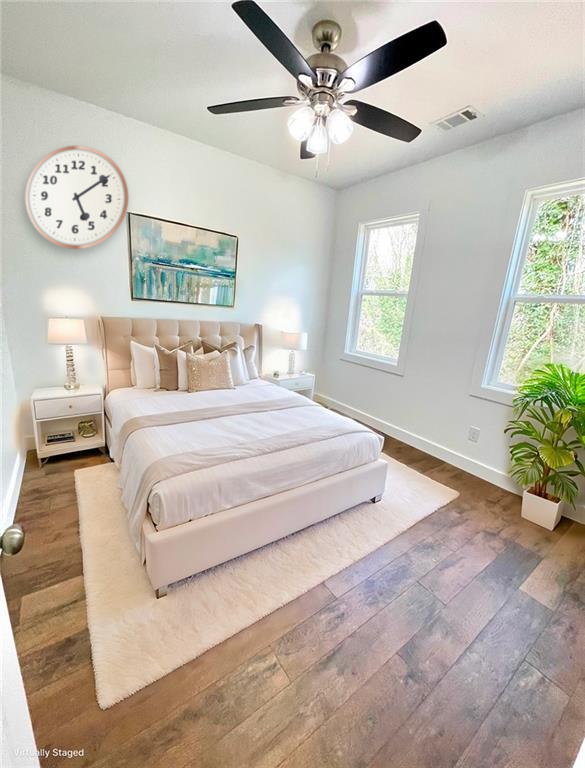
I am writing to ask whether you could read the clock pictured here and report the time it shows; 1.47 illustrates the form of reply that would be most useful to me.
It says 5.09
